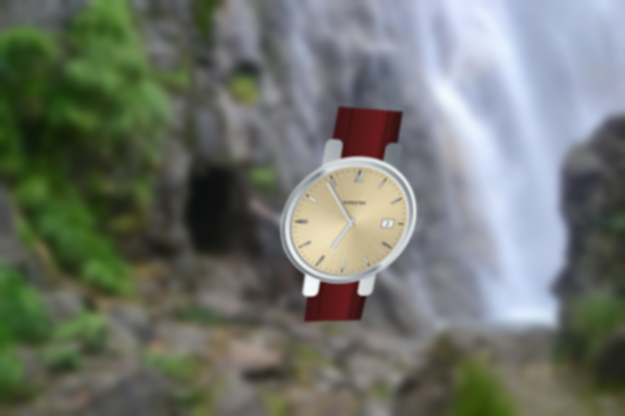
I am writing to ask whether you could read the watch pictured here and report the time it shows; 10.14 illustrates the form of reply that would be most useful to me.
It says 6.54
